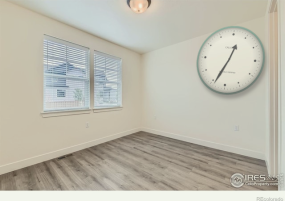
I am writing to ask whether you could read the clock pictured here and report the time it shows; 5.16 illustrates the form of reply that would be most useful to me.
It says 12.34
